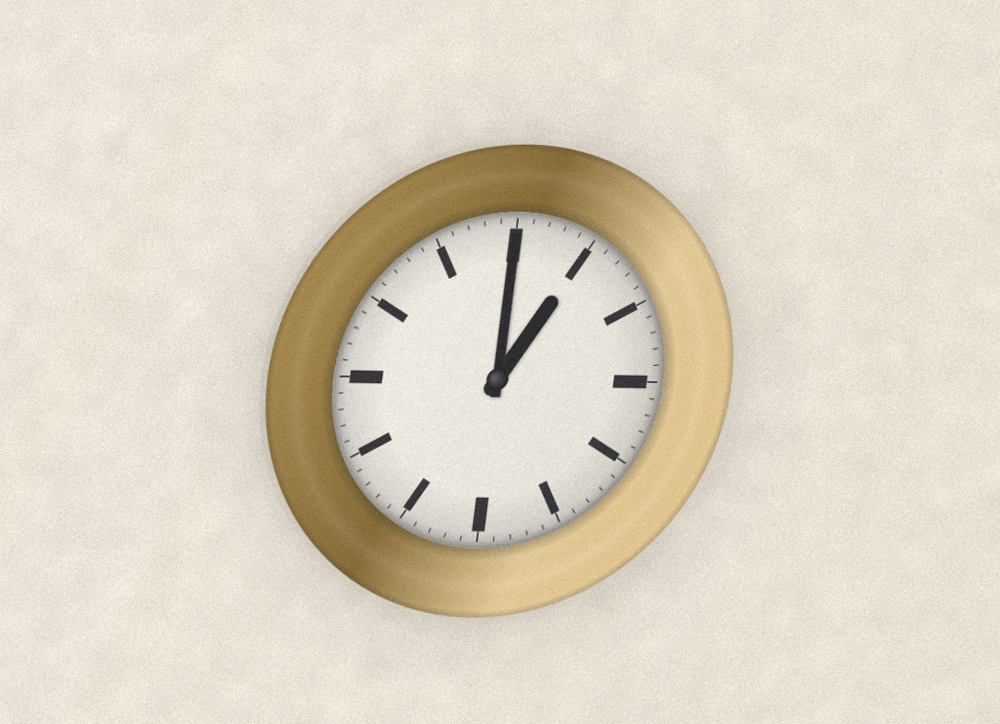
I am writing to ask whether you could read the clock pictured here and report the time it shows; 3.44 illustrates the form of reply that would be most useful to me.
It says 1.00
